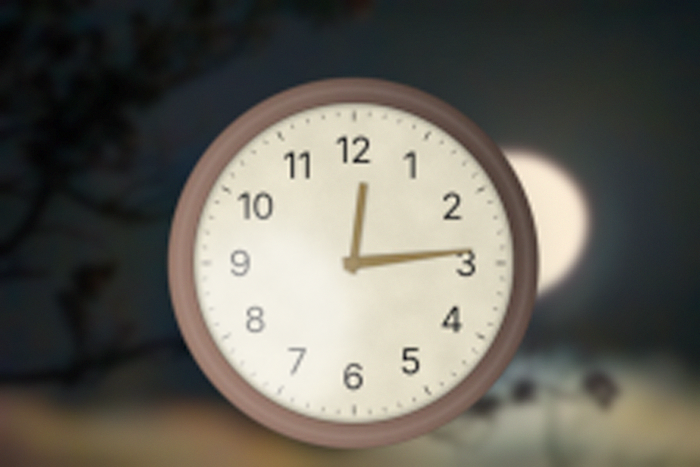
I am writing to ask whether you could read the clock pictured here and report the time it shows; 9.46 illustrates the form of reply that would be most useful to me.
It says 12.14
